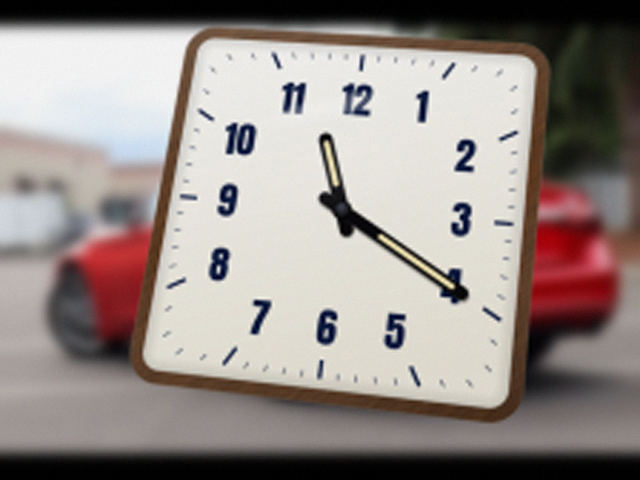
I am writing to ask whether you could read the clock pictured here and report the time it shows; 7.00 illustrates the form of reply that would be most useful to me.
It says 11.20
